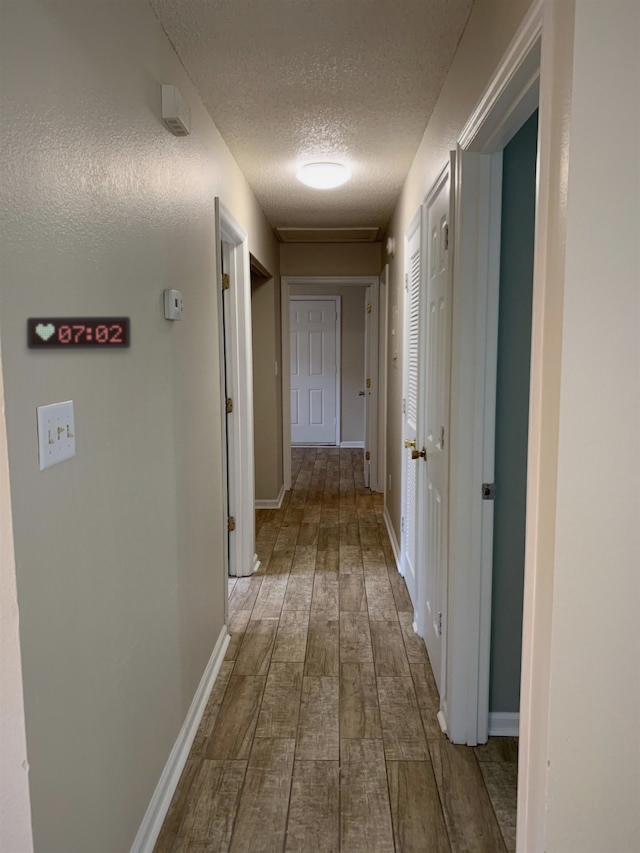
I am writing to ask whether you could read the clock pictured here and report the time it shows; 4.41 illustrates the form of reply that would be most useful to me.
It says 7.02
